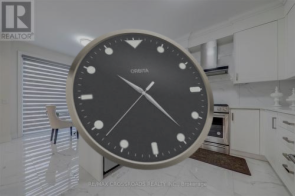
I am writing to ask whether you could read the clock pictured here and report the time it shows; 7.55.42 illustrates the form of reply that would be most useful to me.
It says 10.23.38
